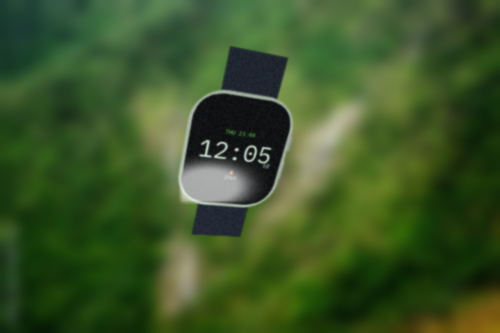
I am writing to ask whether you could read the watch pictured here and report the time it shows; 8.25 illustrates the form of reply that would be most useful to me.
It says 12.05
